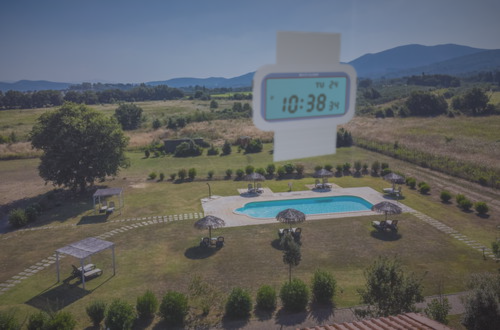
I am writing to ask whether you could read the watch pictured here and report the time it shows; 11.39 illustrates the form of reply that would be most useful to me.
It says 10.38
